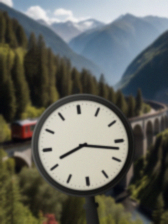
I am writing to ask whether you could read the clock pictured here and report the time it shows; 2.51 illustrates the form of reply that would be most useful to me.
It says 8.17
